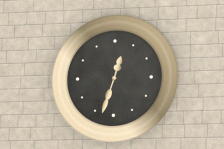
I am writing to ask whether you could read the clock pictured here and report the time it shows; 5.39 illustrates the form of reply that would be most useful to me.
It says 12.33
